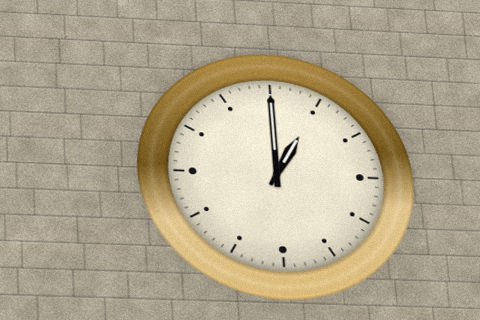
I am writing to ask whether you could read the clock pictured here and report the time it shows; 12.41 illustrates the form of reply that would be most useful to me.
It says 1.00
